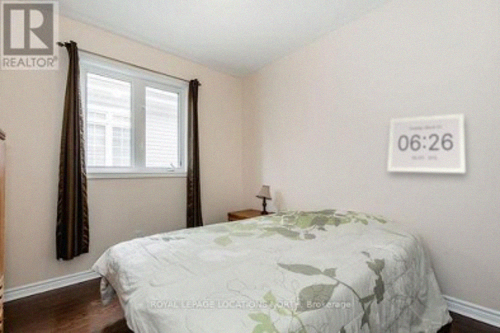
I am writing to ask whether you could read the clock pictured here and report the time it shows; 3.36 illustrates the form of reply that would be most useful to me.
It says 6.26
